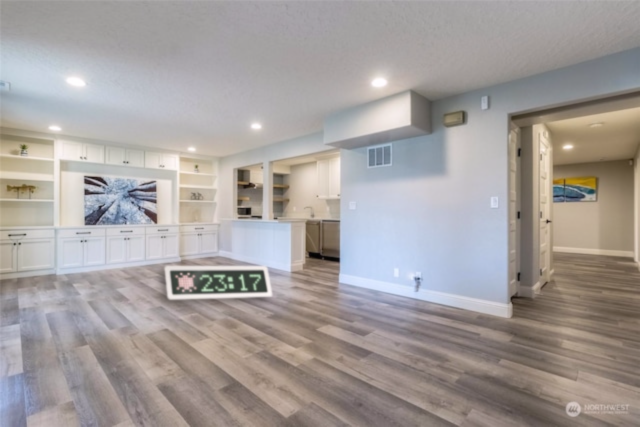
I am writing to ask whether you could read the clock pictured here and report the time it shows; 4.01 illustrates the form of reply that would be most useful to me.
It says 23.17
